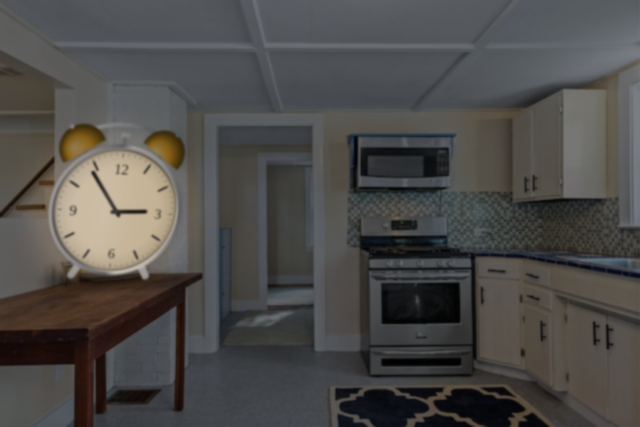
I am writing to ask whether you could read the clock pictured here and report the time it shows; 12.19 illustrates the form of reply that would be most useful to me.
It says 2.54
